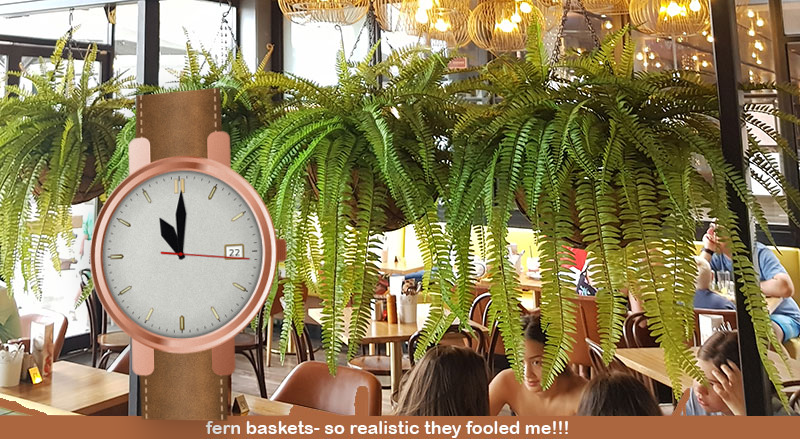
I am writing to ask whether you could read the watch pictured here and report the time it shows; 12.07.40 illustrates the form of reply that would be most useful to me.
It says 11.00.16
